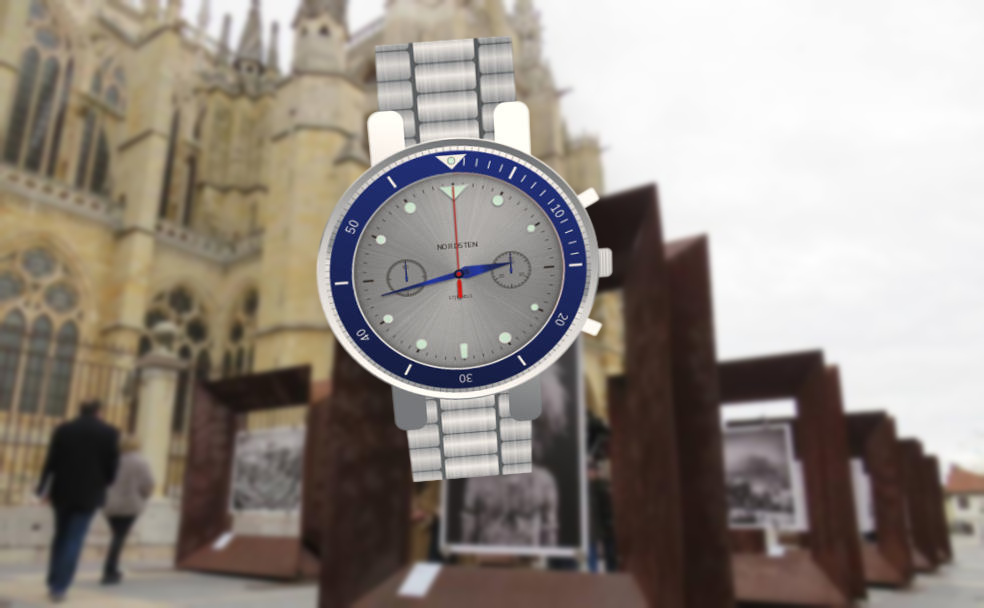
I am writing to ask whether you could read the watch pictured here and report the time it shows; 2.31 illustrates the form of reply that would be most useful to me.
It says 2.43
